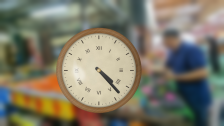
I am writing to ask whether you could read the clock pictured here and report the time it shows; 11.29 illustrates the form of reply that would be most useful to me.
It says 4.23
